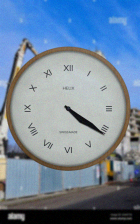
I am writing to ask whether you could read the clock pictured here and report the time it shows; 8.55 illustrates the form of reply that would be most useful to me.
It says 4.21
